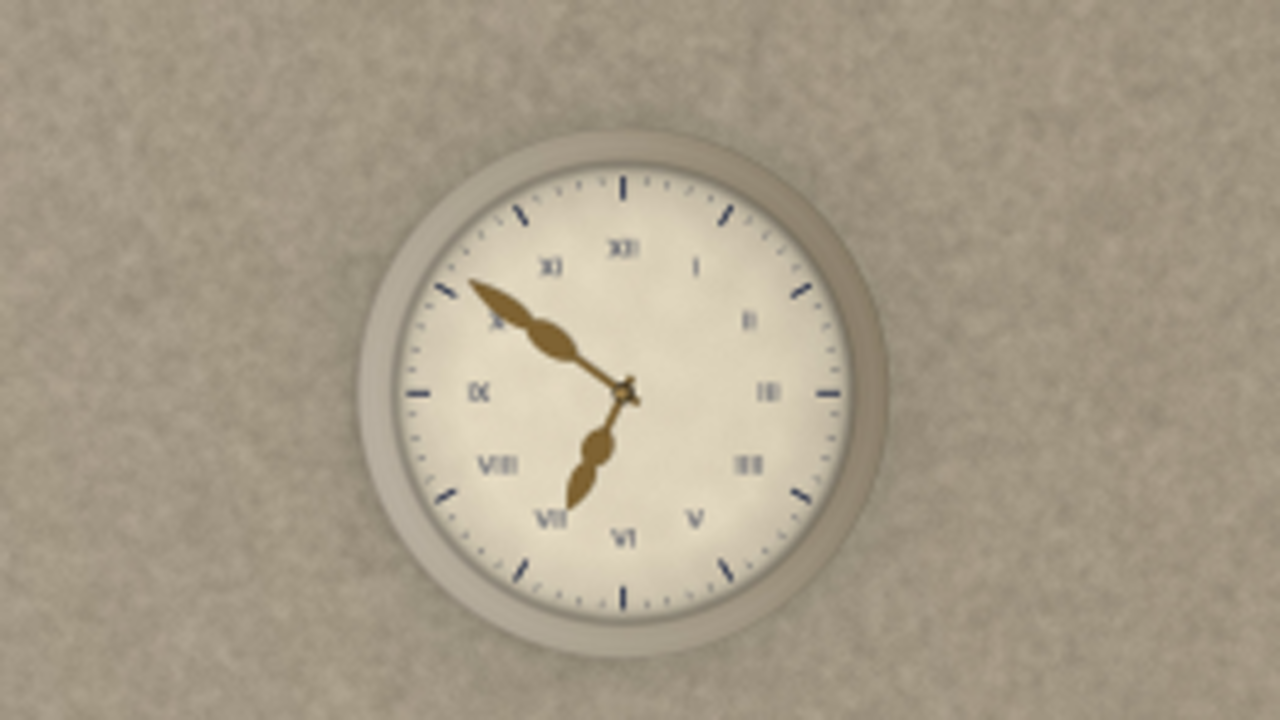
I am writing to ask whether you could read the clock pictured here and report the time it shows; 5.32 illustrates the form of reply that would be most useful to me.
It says 6.51
